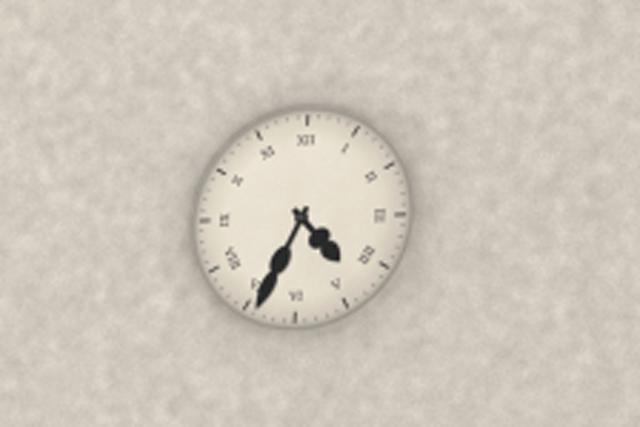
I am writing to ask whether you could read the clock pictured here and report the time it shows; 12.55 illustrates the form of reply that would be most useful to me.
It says 4.34
